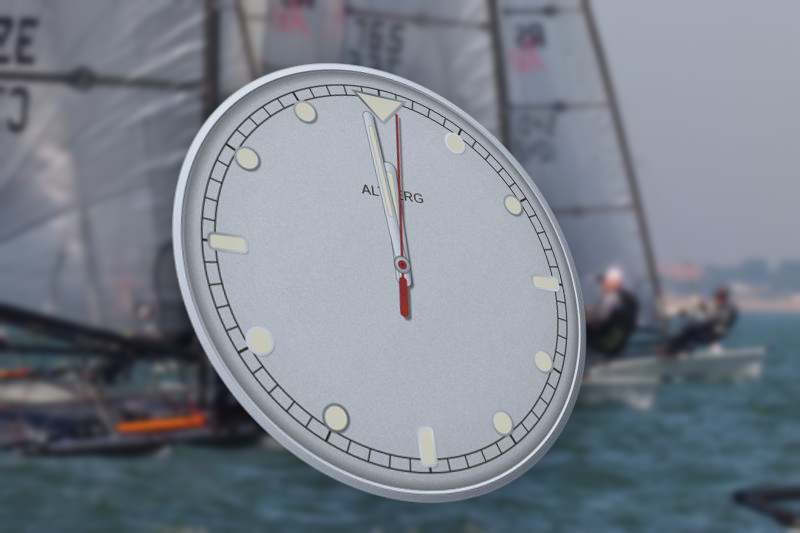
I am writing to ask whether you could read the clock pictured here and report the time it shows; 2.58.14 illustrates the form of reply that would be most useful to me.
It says 11.59.01
